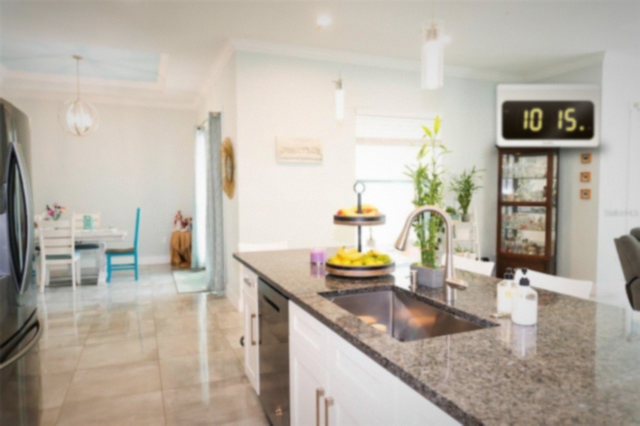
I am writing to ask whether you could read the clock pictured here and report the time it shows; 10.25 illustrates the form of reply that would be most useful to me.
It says 10.15
